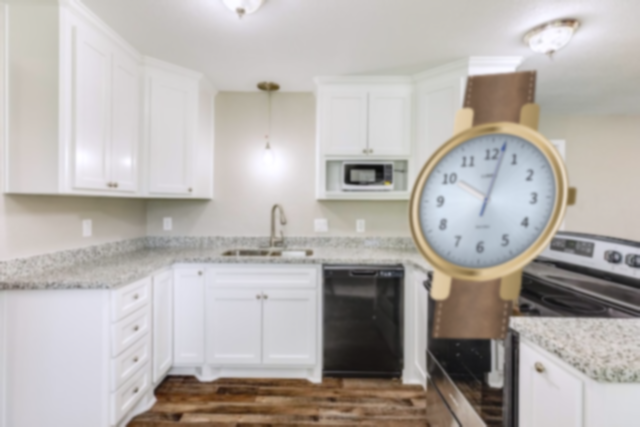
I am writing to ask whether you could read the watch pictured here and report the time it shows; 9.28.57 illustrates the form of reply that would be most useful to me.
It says 10.02.02
